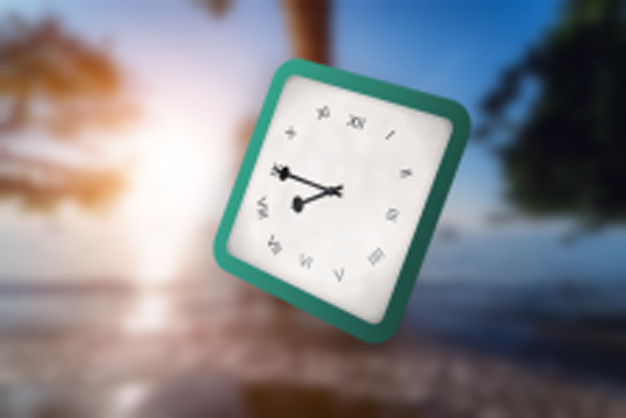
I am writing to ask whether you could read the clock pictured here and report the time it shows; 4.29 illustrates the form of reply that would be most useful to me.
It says 7.45
